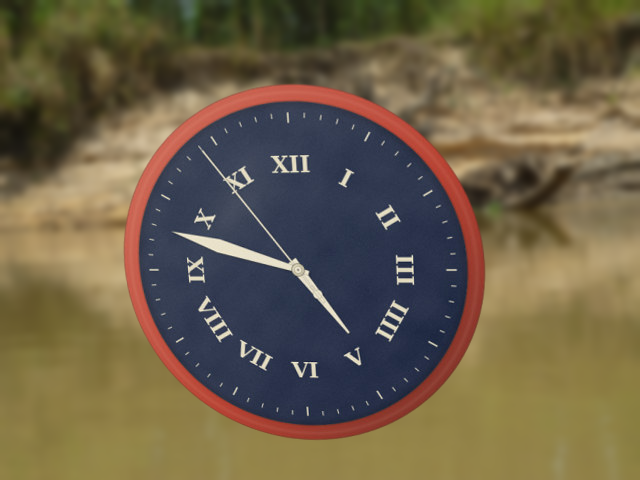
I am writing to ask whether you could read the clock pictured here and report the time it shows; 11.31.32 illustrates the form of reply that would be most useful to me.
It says 4.47.54
